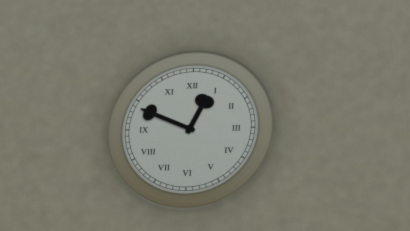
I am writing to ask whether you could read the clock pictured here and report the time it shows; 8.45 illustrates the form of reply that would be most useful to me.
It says 12.49
